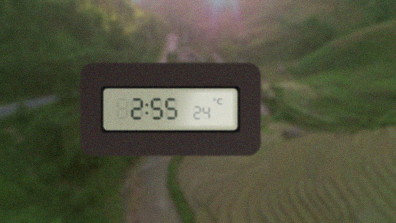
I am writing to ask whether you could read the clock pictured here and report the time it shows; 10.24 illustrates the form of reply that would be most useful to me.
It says 2.55
